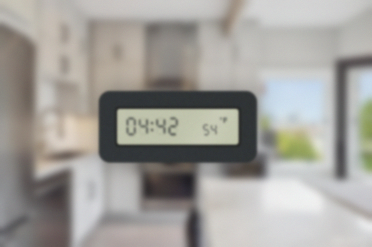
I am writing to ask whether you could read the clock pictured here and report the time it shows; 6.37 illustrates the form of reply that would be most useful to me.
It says 4.42
